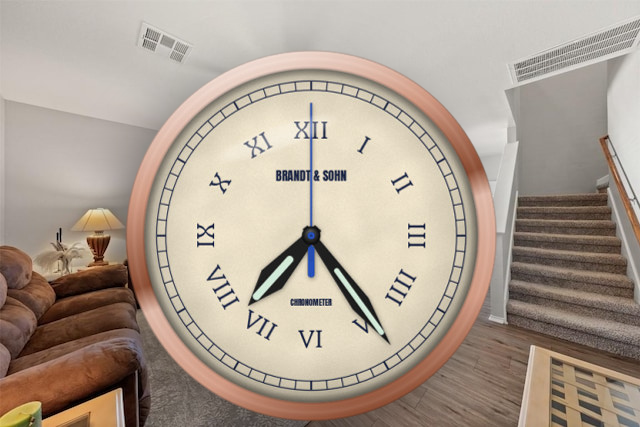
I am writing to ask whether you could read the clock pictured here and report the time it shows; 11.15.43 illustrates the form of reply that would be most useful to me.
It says 7.24.00
